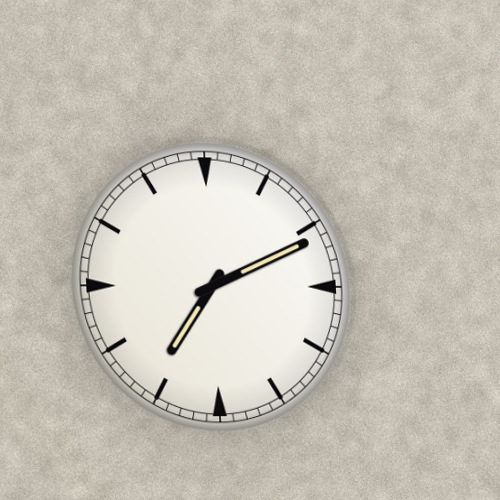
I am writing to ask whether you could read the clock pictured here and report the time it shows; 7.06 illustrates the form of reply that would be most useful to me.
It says 7.11
